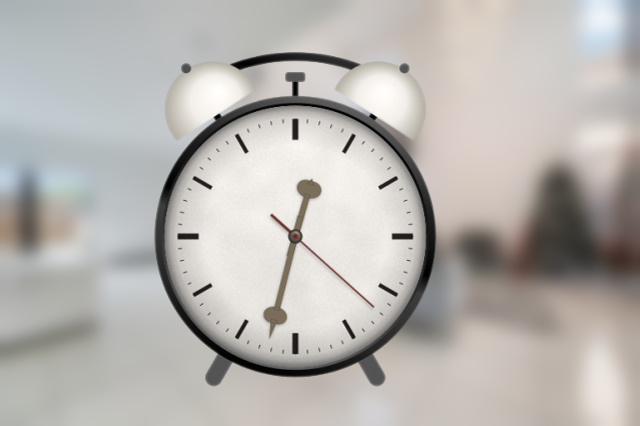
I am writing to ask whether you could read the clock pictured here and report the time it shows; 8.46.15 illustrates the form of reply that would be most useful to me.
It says 12.32.22
